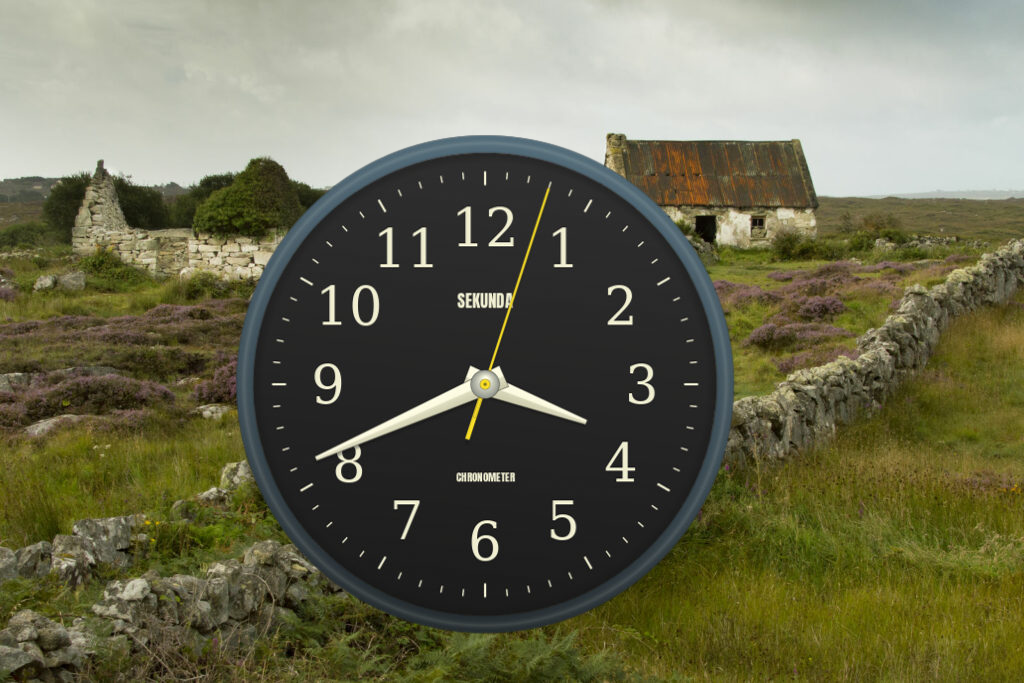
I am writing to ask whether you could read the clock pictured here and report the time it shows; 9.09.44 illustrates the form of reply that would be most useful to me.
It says 3.41.03
